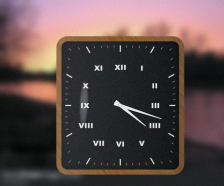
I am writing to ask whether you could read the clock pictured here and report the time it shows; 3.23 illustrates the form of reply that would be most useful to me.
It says 4.18
